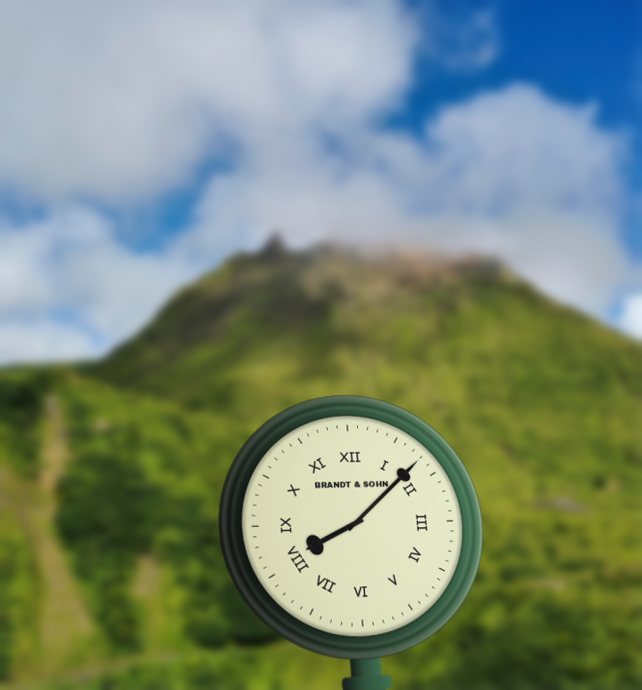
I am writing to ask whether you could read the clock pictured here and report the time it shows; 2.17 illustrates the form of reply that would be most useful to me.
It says 8.08
